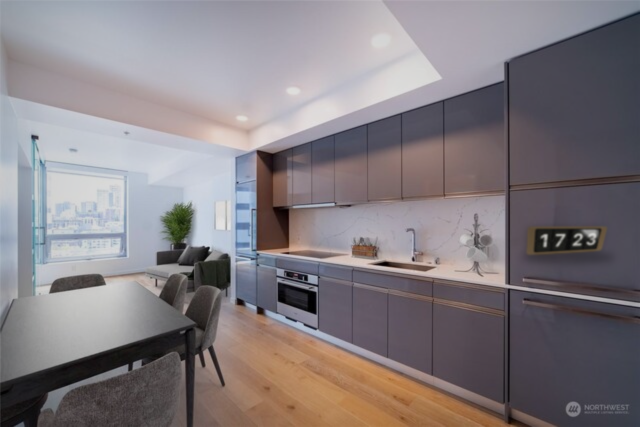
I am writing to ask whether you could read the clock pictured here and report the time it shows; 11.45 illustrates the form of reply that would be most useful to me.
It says 17.23
